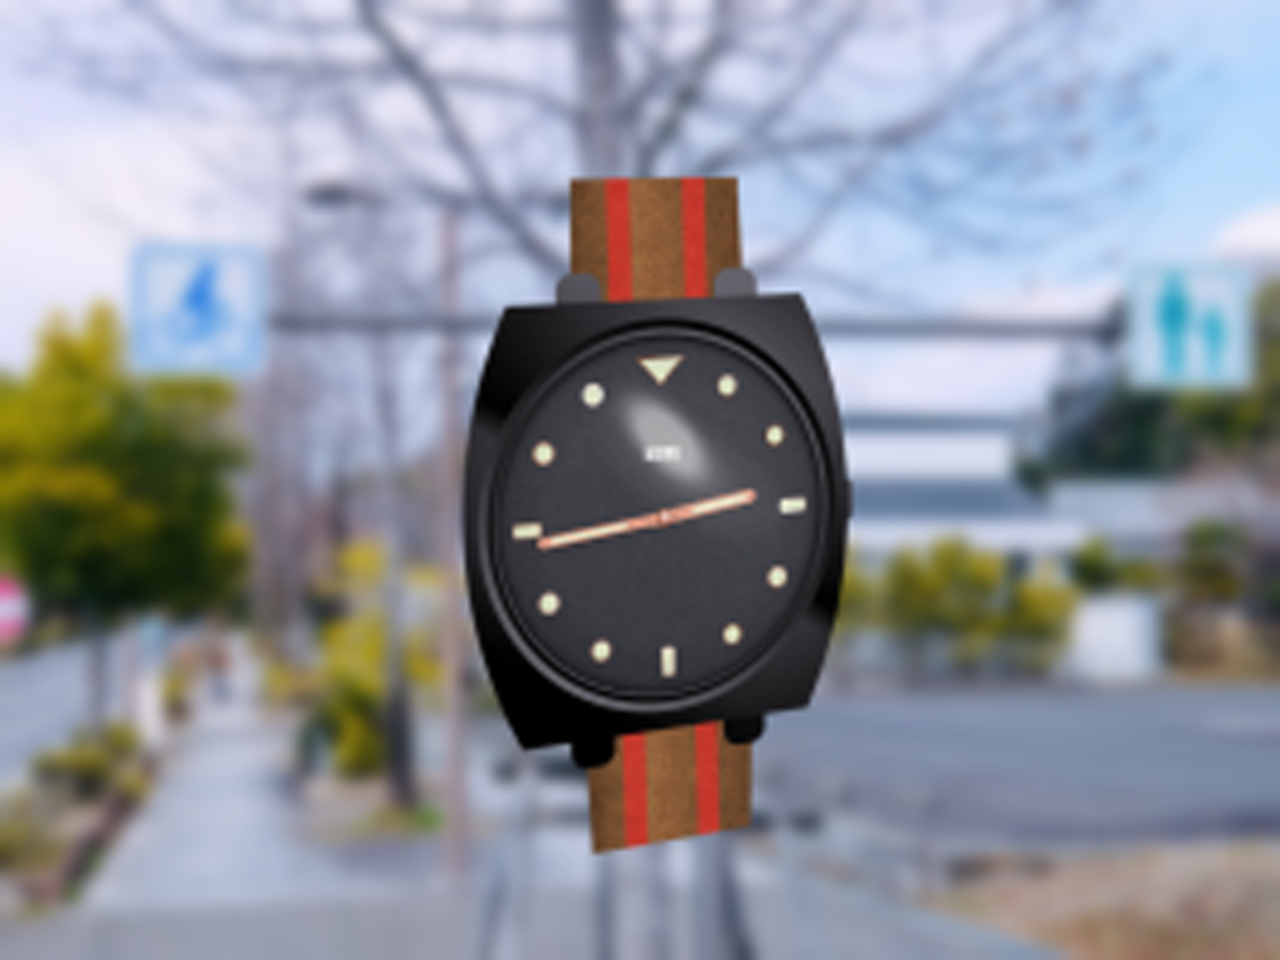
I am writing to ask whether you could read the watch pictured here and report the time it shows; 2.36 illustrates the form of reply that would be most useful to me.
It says 2.44
